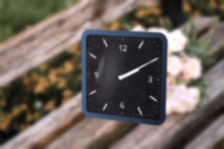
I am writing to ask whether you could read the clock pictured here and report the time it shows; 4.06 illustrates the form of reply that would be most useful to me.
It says 2.10
